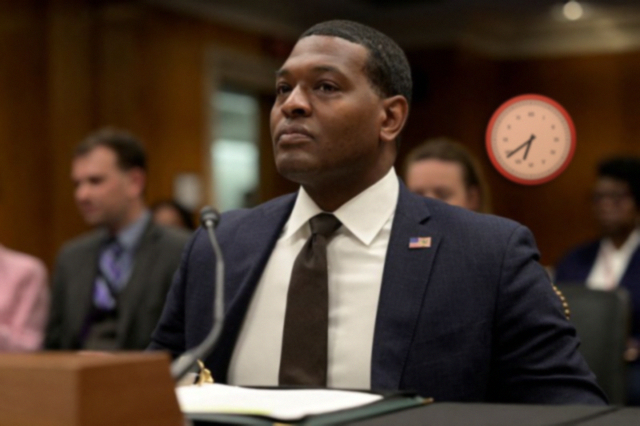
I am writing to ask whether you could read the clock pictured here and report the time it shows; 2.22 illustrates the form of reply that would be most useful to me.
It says 6.39
